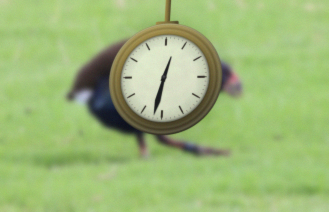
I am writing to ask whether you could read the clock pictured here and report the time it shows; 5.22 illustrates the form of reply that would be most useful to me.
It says 12.32
